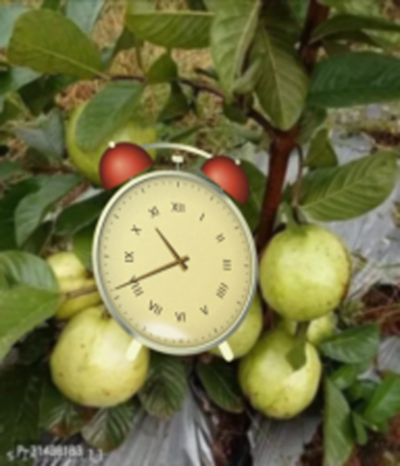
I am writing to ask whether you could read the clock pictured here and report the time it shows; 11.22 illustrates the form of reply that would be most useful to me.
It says 10.41
